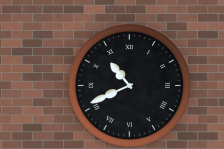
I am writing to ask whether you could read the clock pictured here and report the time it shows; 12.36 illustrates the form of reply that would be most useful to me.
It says 10.41
